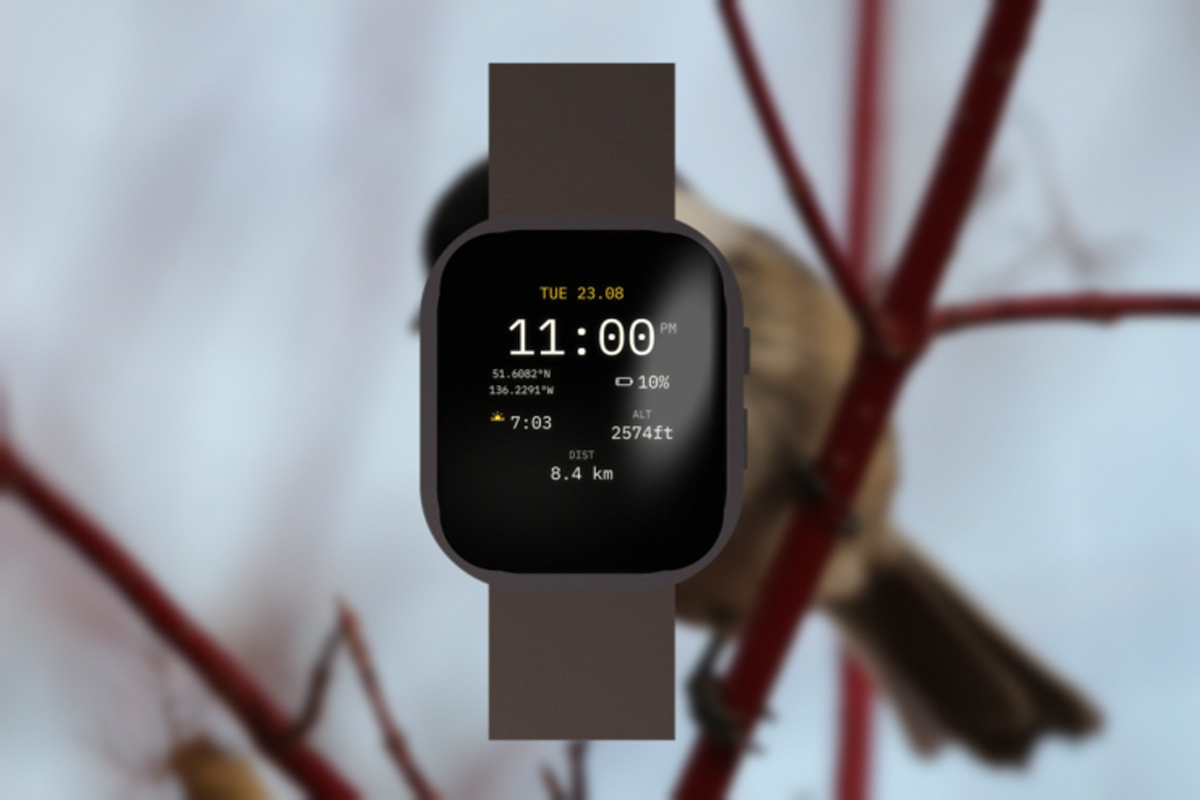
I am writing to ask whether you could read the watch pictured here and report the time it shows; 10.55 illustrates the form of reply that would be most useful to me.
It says 11.00
